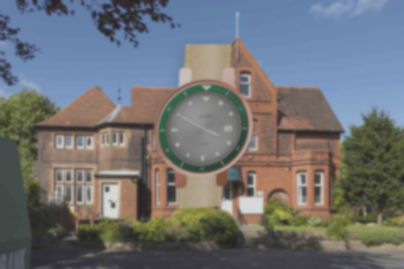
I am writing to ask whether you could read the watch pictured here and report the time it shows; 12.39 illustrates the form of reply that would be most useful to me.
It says 3.50
